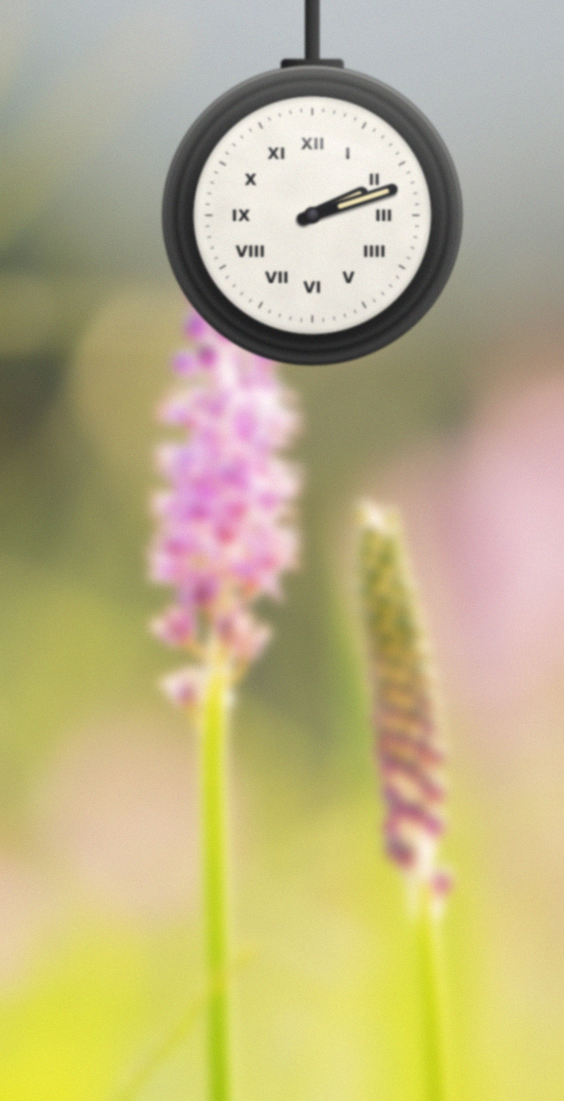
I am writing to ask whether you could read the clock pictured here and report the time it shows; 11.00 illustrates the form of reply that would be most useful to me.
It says 2.12
